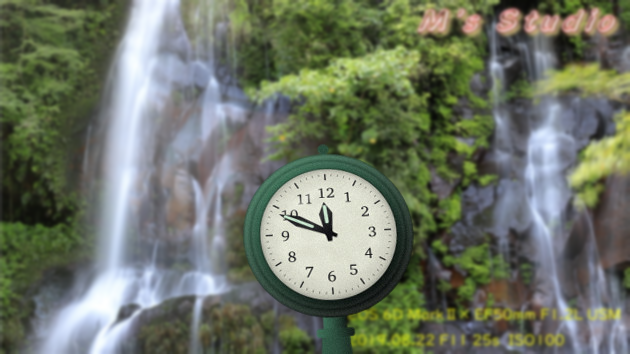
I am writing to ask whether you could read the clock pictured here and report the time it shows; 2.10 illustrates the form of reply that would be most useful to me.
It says 11.49
